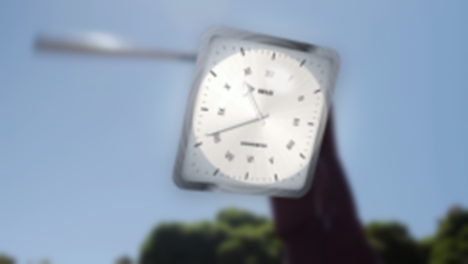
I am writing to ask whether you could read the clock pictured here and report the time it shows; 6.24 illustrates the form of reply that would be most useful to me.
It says 10.41
